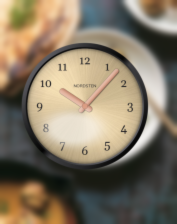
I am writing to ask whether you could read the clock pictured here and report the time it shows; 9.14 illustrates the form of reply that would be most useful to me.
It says 10.07
